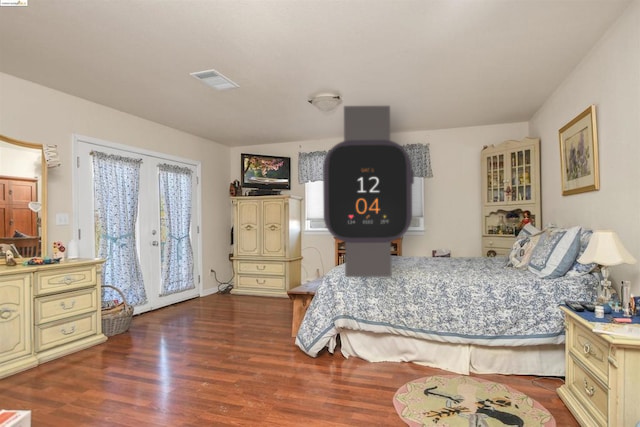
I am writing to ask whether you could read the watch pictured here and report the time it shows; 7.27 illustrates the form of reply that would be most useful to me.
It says 12.04
